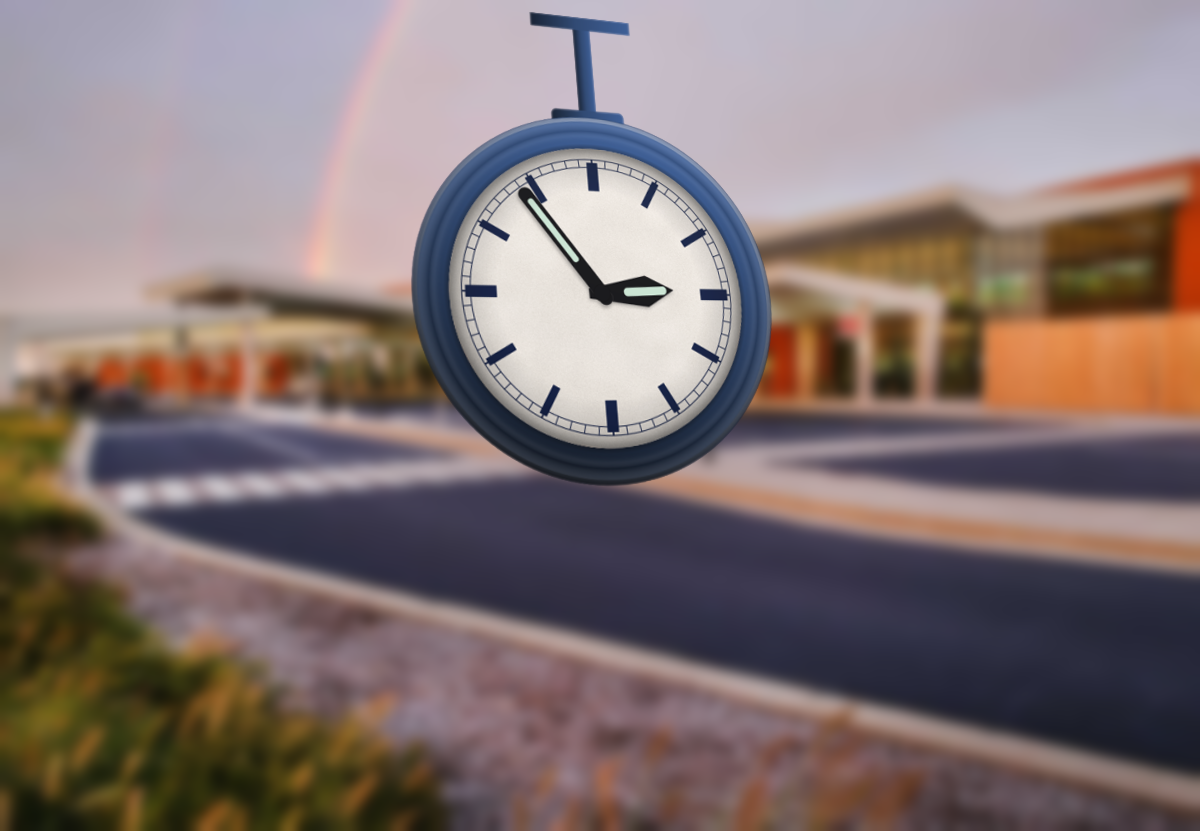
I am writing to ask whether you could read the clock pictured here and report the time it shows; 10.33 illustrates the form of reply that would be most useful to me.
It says 2.54
